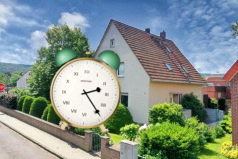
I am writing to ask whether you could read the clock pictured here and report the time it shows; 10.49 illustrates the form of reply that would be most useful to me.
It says 2.24
